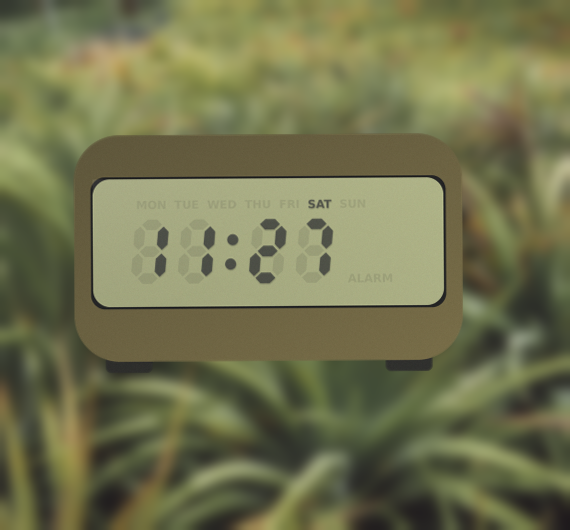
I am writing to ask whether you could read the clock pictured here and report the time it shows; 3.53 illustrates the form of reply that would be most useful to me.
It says 11.27
